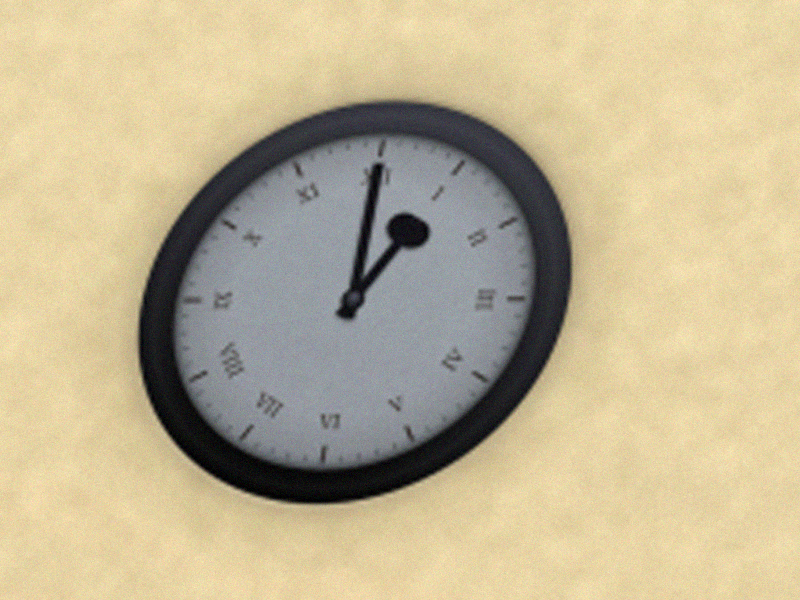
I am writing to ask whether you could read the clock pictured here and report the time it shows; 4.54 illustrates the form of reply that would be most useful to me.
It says 1.00
